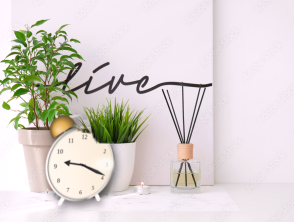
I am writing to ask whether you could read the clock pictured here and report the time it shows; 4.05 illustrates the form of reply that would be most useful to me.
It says 9.19
